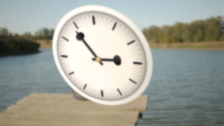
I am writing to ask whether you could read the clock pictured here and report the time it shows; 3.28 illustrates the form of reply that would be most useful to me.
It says 2.54
